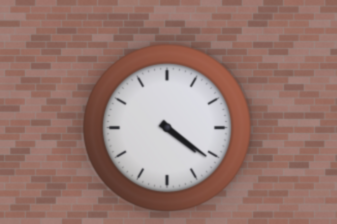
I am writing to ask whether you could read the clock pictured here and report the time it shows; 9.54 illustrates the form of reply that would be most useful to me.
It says 4.21
